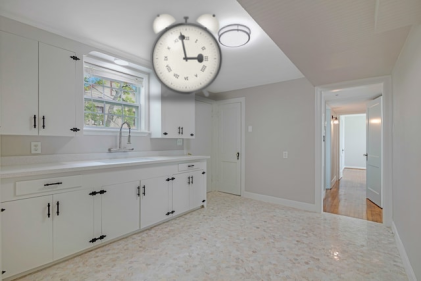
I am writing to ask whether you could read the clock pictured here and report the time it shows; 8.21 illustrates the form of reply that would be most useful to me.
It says 2.58
